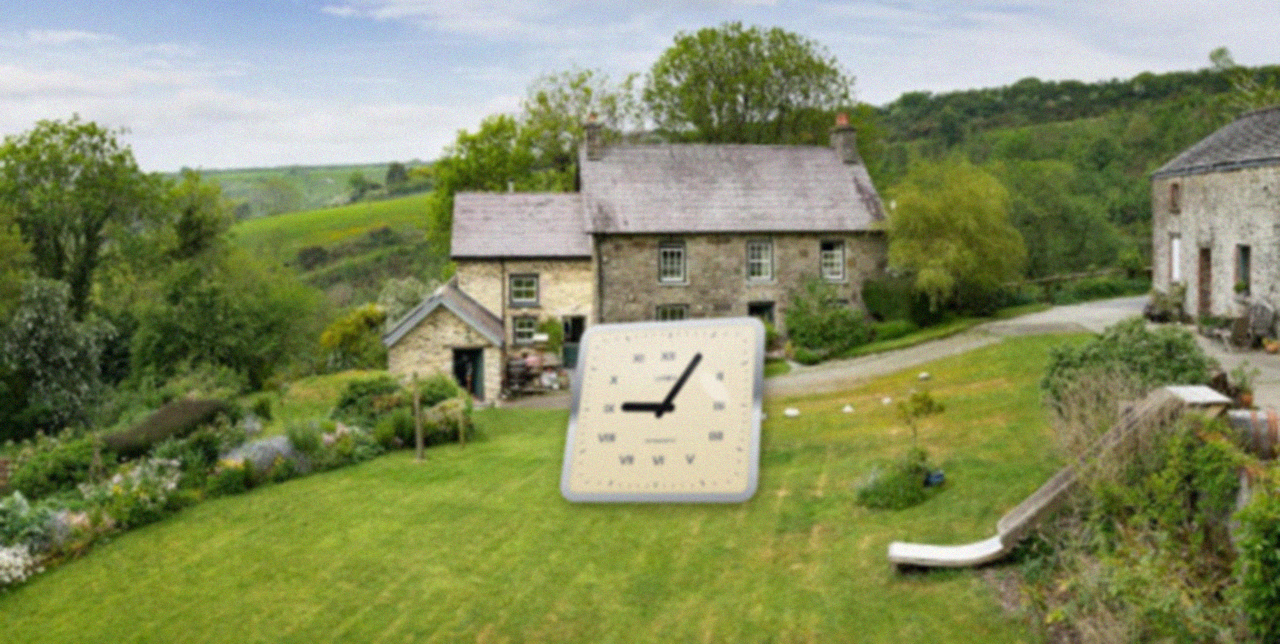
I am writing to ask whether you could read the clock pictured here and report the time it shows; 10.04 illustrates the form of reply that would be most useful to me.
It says 9.05
